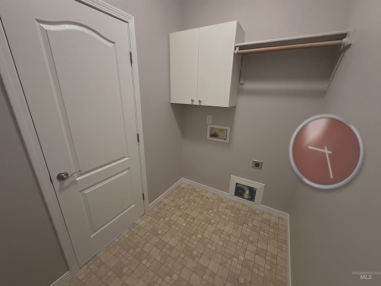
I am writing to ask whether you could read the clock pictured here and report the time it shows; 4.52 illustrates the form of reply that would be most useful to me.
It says 9.28
